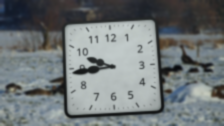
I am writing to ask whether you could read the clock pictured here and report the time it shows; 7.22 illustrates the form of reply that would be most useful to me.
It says 9.44
